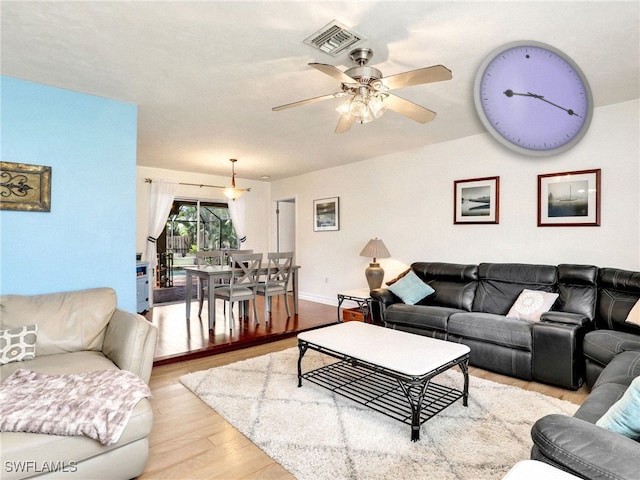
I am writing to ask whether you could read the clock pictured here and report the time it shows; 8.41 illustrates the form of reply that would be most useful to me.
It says 9.20
